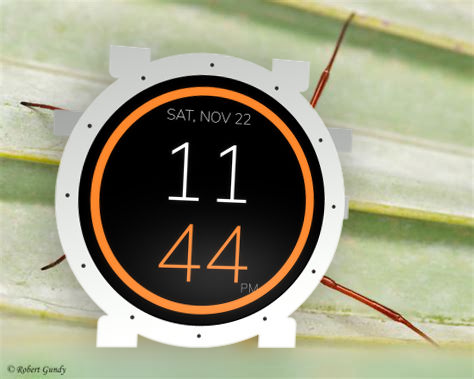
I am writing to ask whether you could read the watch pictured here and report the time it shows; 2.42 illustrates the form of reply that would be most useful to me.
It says 11.44
